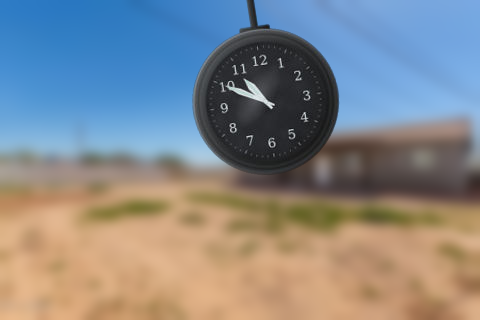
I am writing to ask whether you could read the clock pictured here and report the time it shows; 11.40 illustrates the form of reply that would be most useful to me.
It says 10.50
